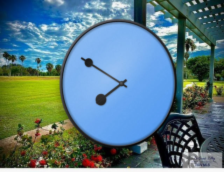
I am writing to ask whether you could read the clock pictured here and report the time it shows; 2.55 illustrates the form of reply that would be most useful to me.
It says 7.50
